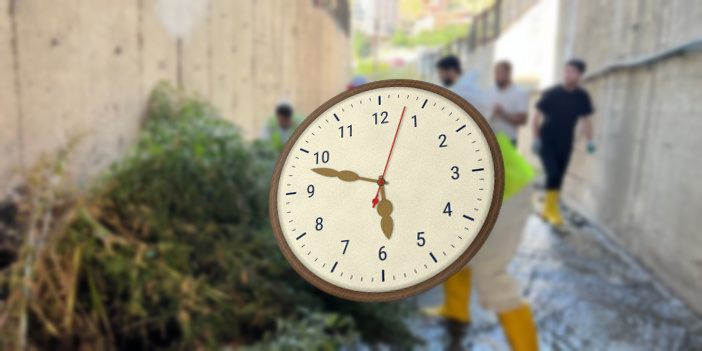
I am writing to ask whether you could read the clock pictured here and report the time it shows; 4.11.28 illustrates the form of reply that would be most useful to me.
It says 5.48.03
